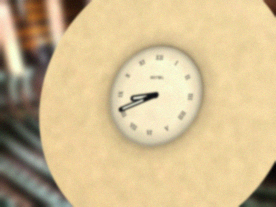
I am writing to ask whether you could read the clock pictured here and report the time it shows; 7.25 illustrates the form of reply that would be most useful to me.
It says 8.41
